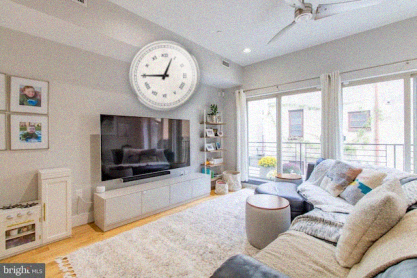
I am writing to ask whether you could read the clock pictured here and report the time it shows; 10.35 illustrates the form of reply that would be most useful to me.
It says 12.45
